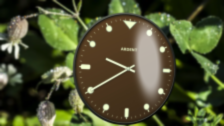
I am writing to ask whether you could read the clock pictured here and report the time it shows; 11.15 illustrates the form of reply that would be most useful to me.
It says 9.40
